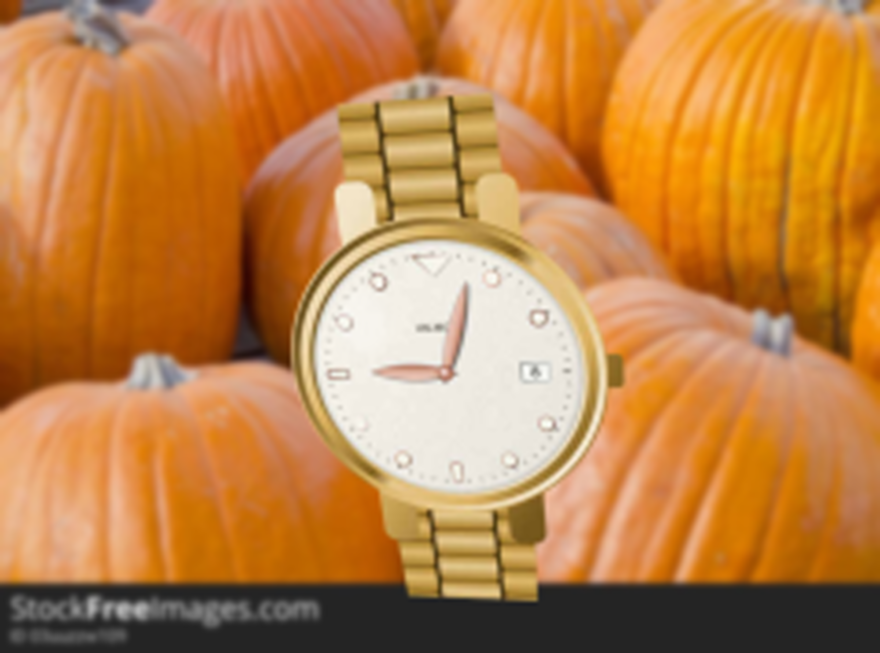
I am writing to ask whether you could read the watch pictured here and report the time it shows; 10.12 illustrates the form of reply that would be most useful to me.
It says 9.03
